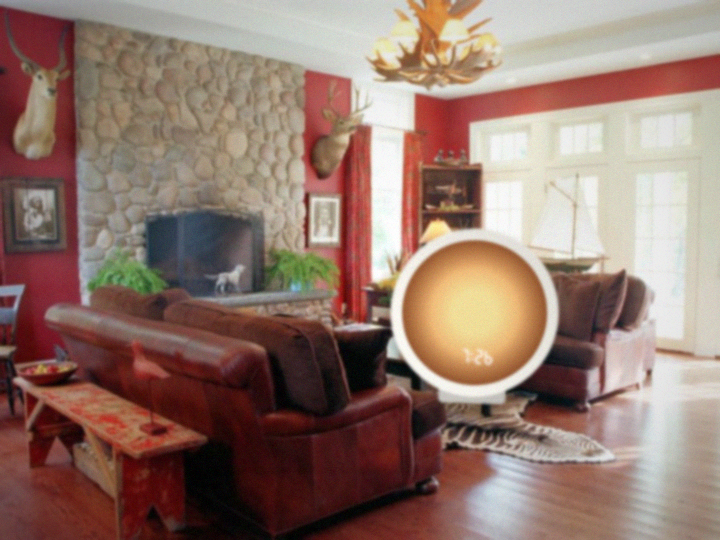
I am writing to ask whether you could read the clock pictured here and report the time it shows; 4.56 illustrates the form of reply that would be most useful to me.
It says 7.26
